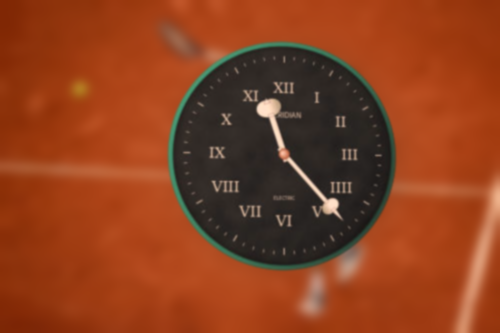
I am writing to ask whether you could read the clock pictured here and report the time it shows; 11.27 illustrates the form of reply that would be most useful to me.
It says 11.23
